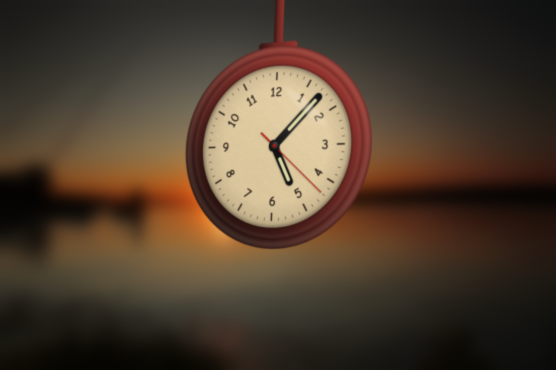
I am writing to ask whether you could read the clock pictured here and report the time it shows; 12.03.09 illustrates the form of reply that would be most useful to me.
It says 5.07.22
